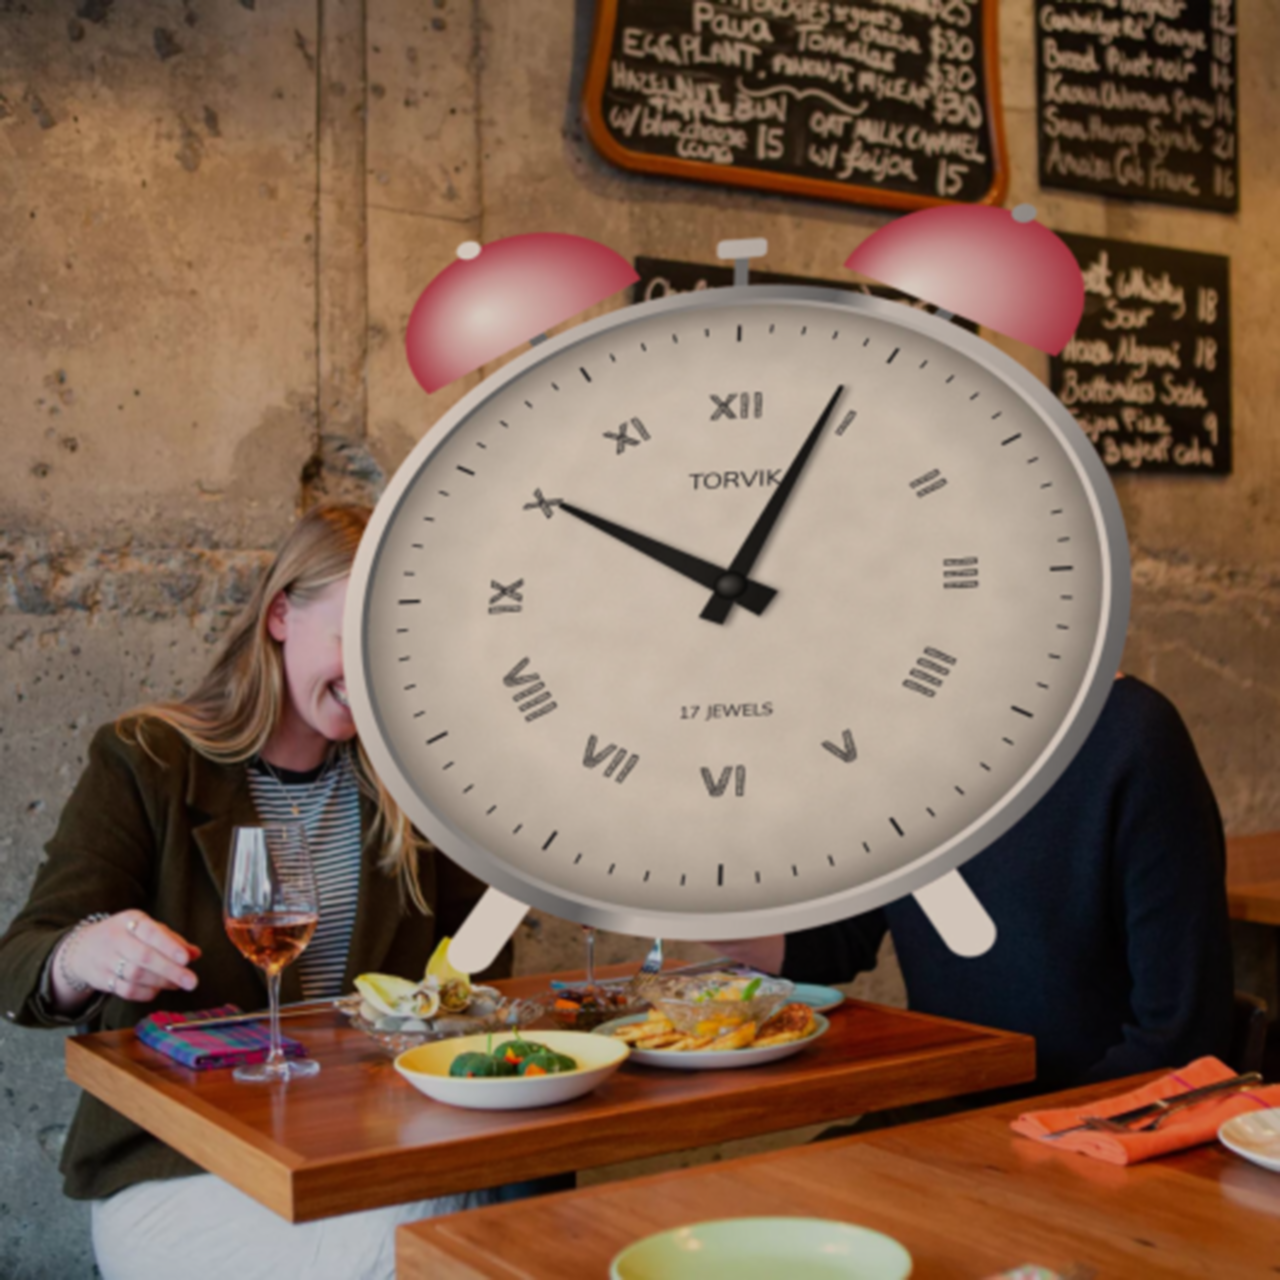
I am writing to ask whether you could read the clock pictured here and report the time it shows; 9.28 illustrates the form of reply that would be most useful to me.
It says 10.04
